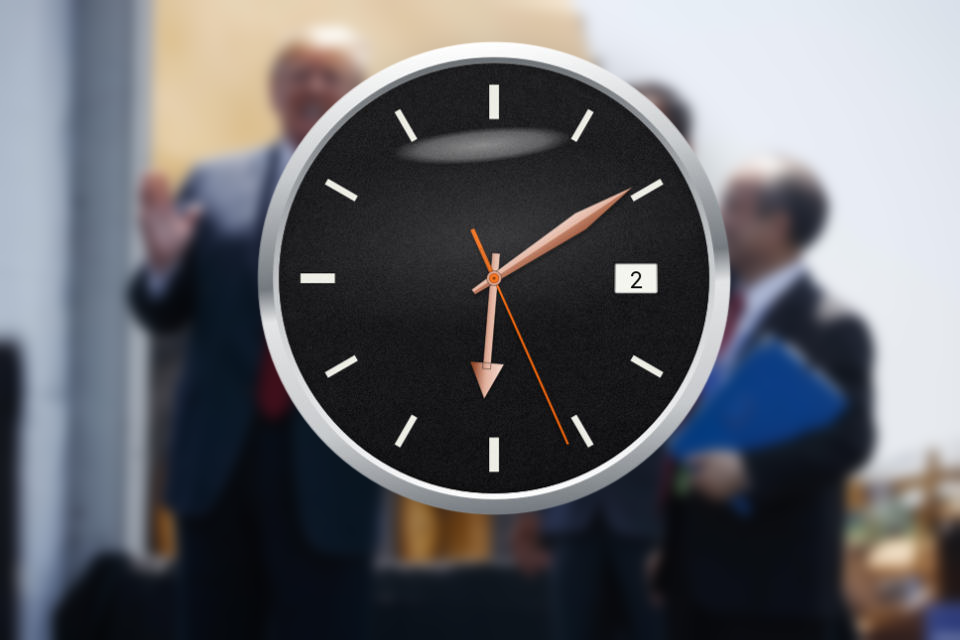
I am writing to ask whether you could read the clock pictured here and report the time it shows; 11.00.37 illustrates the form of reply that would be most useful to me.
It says 6.09.26
